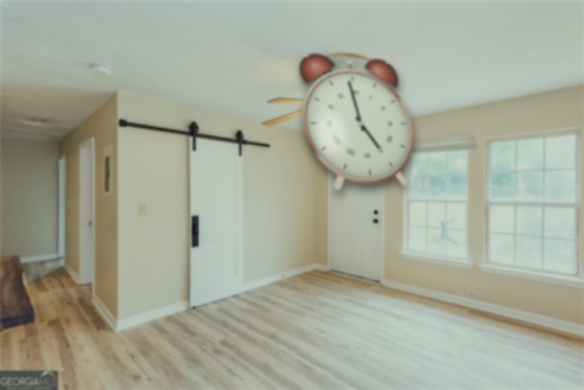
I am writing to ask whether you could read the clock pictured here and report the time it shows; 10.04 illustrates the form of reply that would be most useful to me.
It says 4.59
